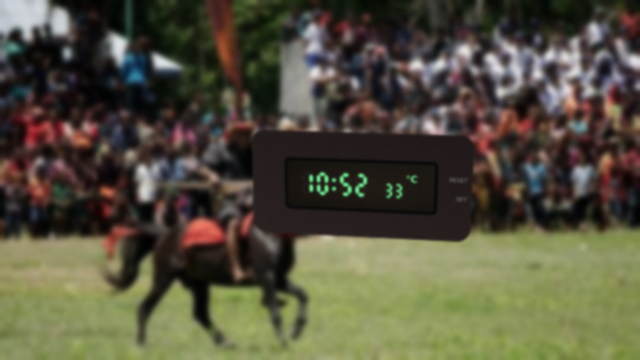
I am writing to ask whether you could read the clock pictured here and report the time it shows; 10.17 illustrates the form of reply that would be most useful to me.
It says 10.52
